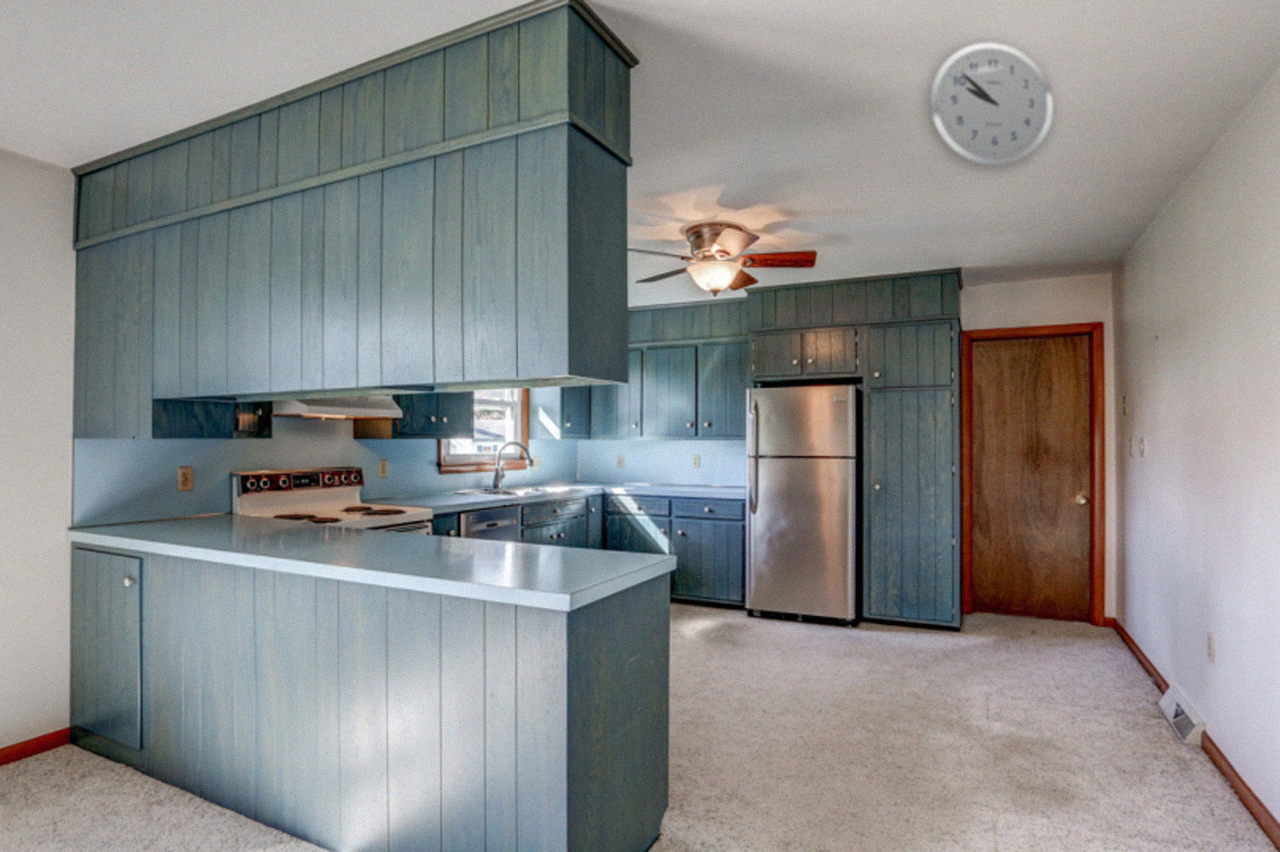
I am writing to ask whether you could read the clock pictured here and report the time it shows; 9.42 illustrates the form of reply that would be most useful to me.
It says 9.52
